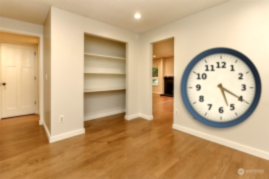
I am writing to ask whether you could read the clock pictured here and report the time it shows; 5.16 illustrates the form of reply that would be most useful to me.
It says 5.20
